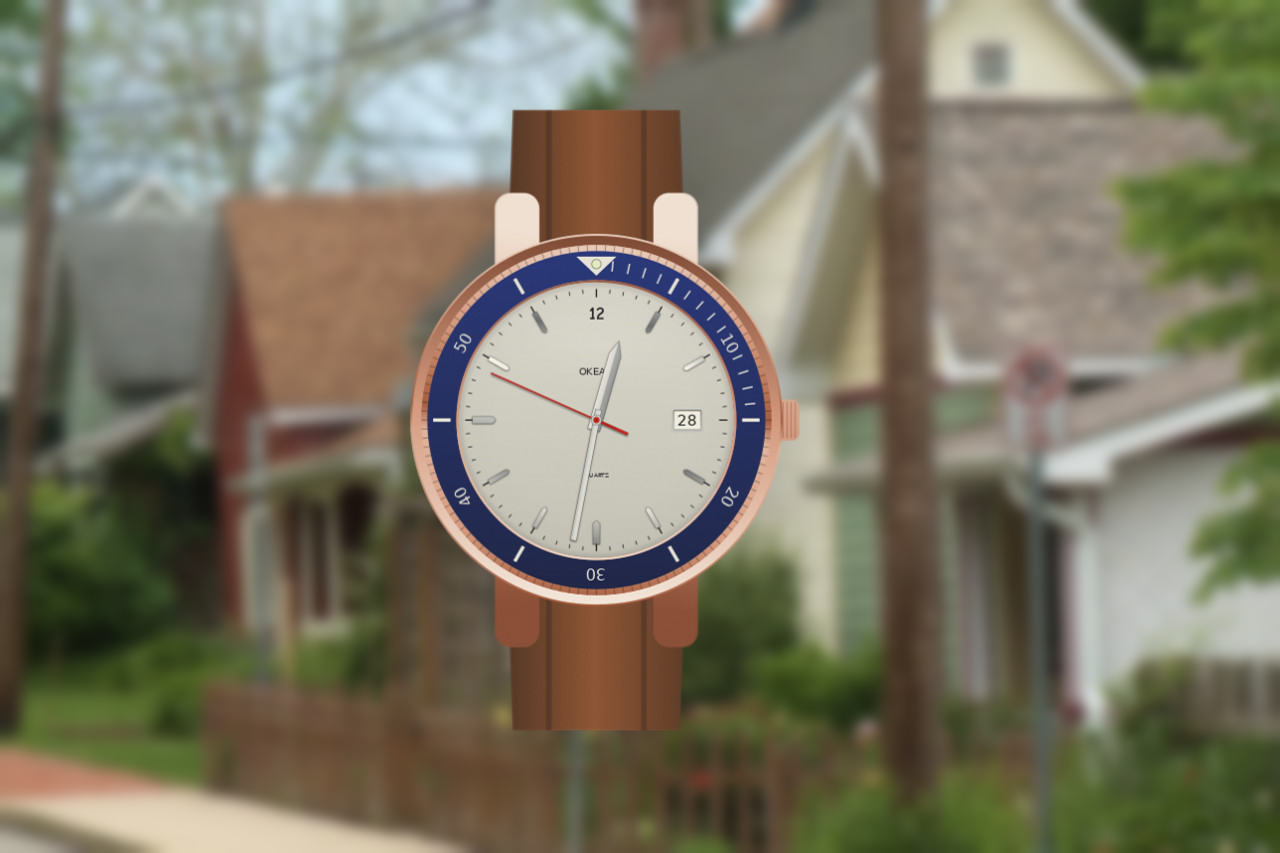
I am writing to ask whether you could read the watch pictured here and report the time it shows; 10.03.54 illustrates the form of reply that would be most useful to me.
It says 12.31.49
